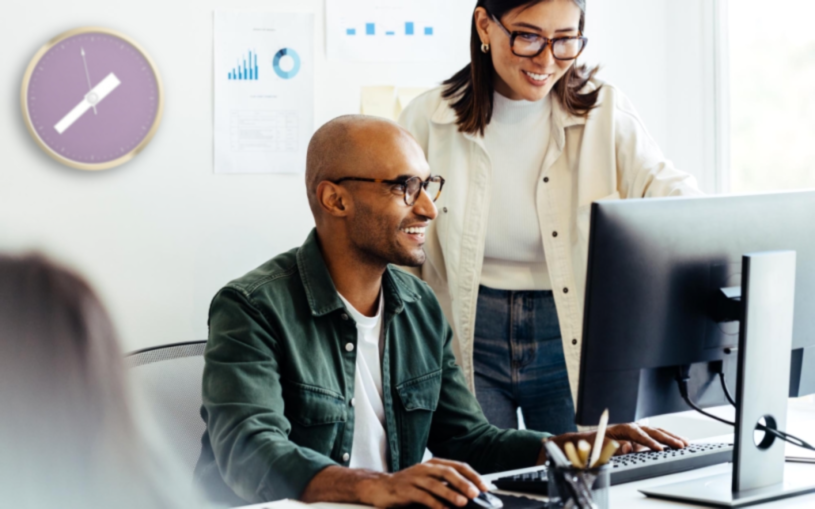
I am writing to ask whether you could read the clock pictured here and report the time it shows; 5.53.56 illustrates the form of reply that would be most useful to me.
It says 1.37.58
